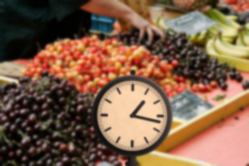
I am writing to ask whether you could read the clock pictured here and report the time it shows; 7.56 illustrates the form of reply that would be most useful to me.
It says 1.17
